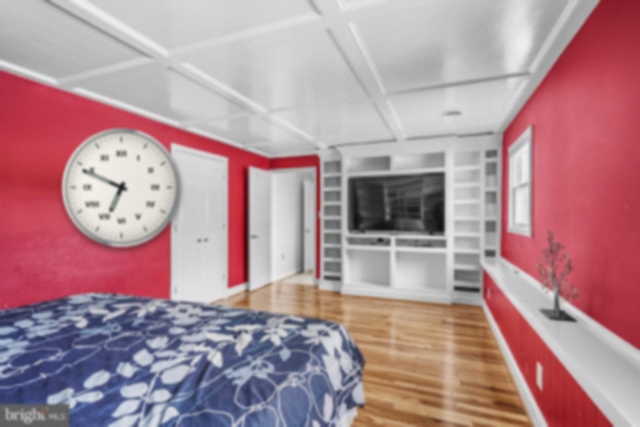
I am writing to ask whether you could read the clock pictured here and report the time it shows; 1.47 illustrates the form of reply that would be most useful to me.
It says 6.49
